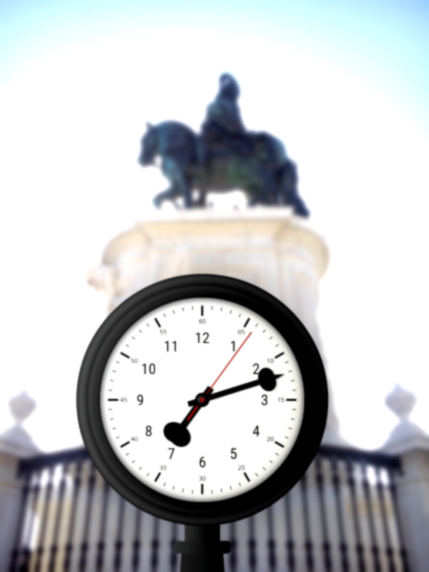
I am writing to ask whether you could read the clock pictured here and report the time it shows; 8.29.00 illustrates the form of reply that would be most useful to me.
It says 7.12.06
